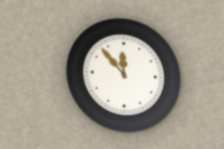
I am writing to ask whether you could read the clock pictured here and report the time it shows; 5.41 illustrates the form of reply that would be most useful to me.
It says 11.53
